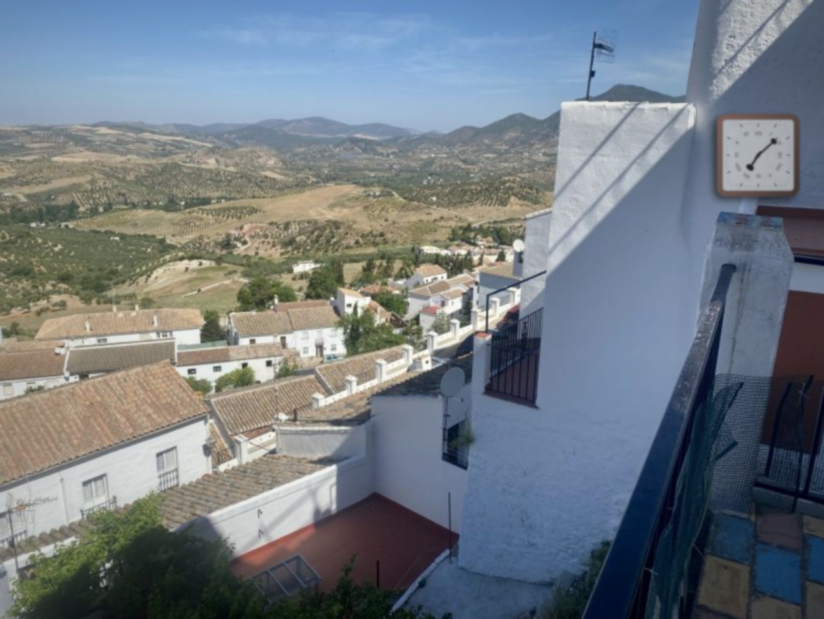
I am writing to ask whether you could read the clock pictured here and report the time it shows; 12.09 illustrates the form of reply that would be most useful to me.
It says 7.08
